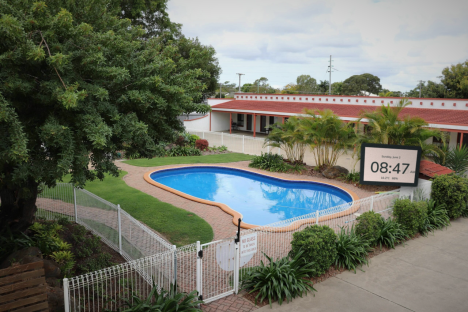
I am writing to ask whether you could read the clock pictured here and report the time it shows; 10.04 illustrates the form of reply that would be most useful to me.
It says 8.47
